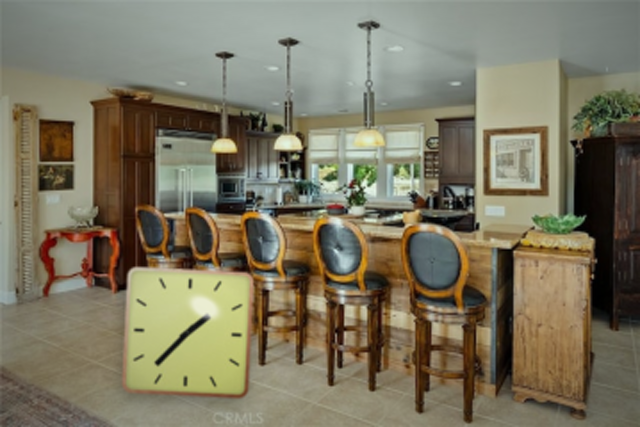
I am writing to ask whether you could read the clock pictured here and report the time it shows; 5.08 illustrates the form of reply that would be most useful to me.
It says 1.37
